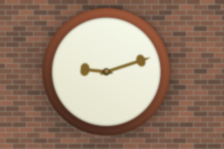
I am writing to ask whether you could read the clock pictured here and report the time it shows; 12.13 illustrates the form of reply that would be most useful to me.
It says 9.12
